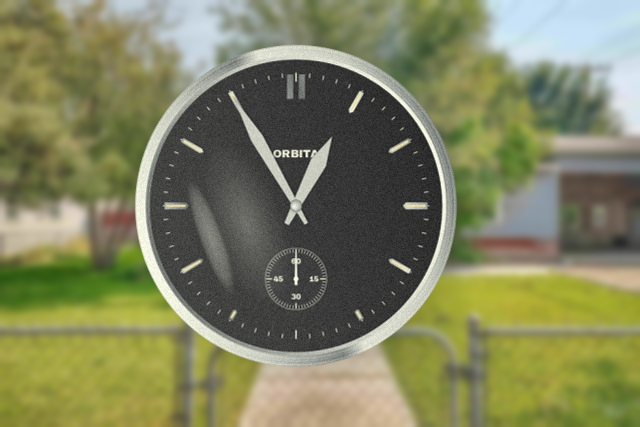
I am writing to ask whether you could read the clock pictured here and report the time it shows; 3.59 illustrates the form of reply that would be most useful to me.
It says 12.55
